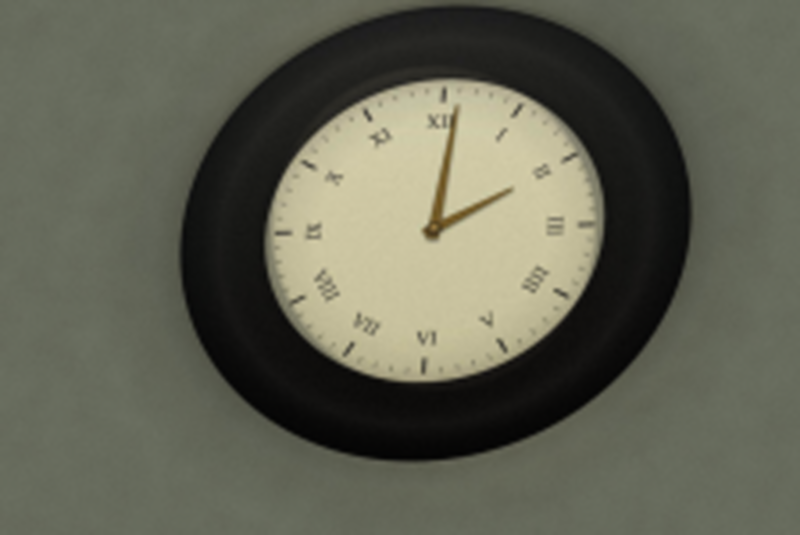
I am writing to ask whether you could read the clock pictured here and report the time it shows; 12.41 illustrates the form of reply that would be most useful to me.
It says 2.01
